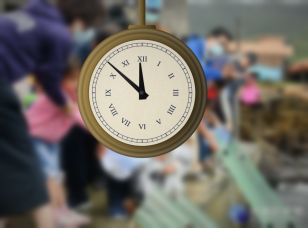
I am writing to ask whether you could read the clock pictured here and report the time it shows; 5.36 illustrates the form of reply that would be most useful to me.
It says 11.52
